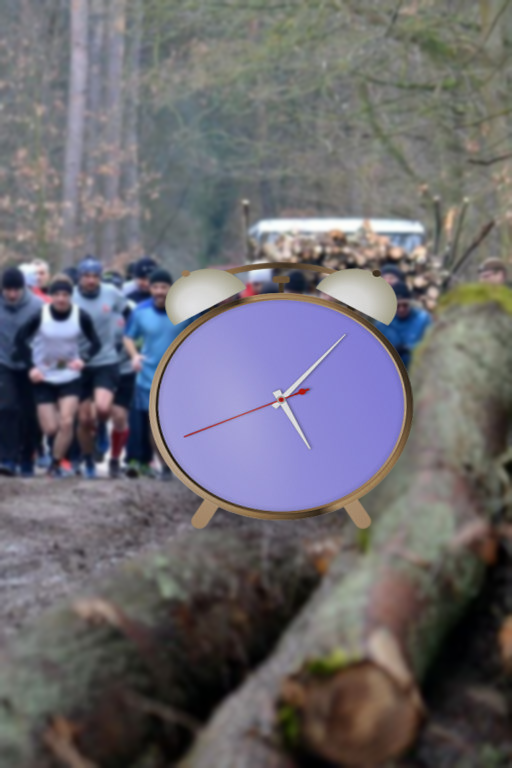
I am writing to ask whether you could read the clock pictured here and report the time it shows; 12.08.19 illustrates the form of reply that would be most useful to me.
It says 5.06.41
